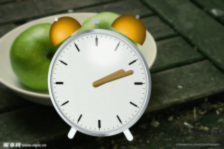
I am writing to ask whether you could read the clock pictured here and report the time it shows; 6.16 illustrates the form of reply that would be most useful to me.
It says 2.12
